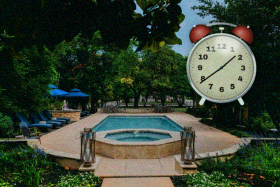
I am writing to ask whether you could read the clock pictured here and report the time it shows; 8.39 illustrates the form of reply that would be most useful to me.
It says 1.39
